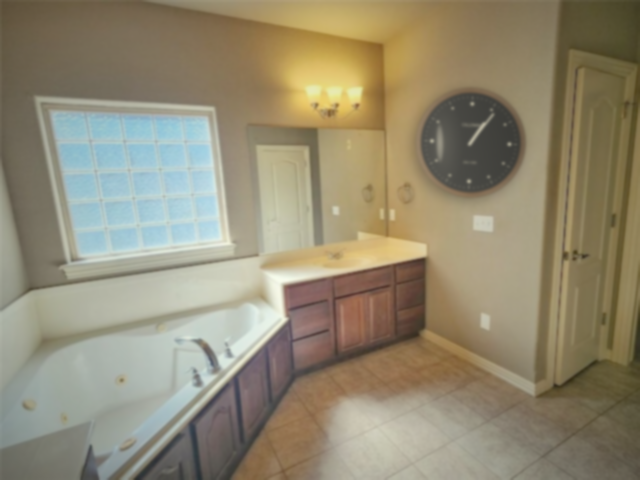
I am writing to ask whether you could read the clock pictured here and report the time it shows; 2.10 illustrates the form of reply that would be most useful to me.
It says 1.06
